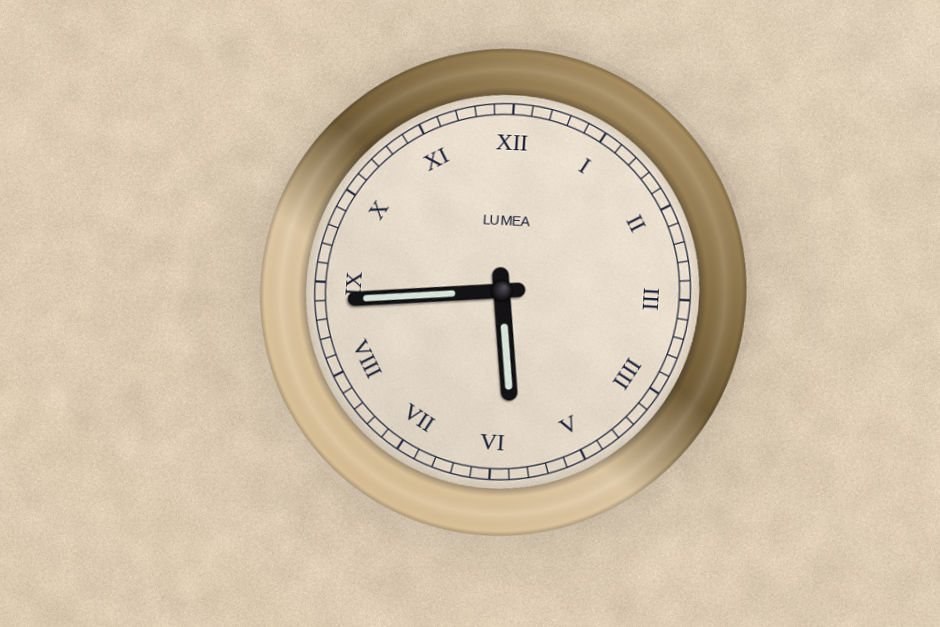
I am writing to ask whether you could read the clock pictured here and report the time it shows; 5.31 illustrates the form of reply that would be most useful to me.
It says 5.44
